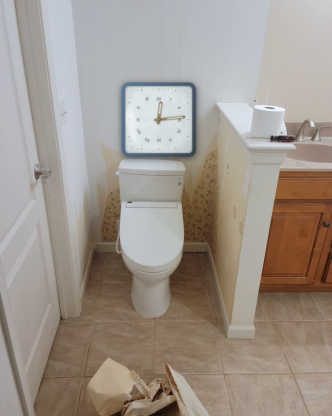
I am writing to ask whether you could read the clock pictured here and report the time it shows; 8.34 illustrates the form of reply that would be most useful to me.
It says 12.14
